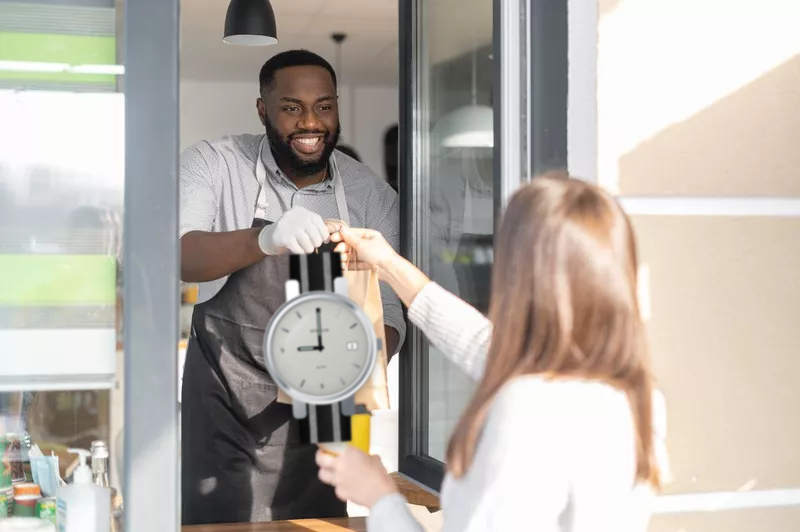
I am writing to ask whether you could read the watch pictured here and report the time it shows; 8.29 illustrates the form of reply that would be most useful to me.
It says 9.00
